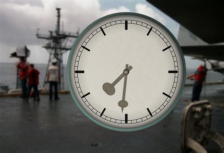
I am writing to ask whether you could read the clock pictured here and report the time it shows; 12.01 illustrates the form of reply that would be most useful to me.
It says 7.31
